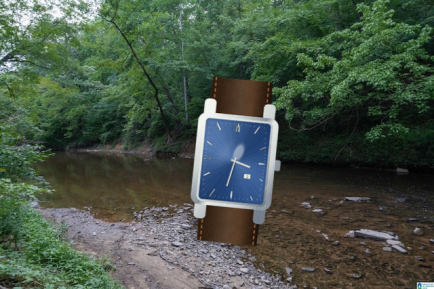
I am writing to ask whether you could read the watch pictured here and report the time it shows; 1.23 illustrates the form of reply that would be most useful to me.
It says 3.32
